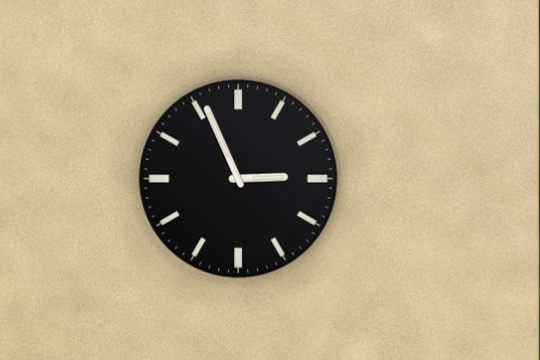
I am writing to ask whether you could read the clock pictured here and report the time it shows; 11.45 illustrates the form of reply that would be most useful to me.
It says 2.56
